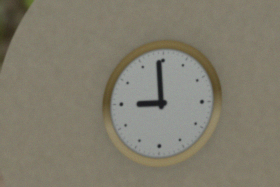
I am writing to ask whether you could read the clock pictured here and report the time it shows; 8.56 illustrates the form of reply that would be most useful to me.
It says 8.59
